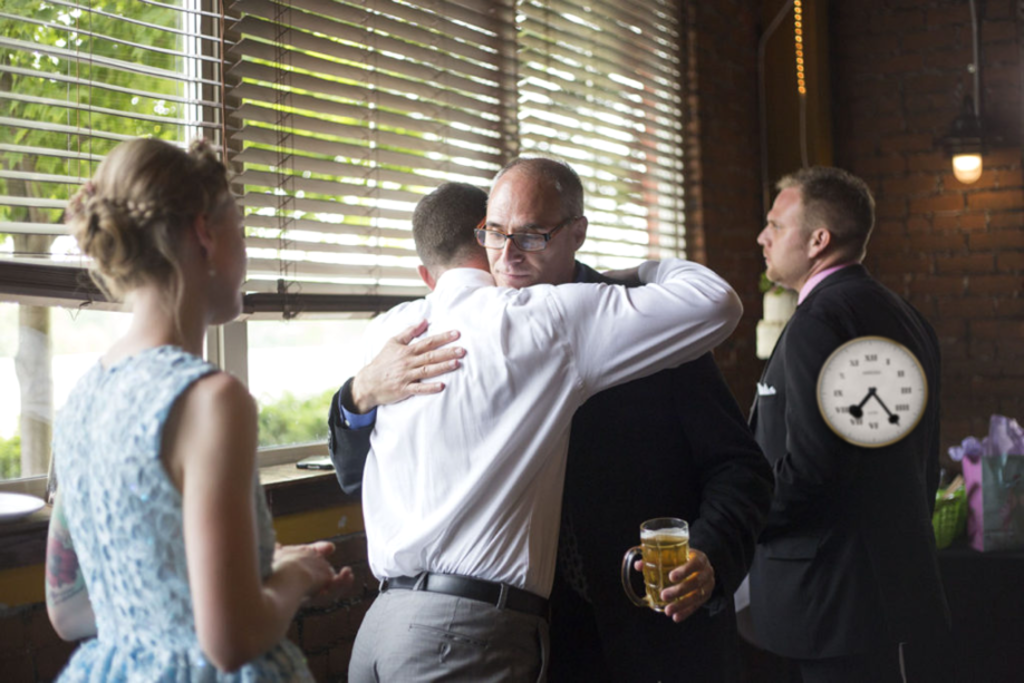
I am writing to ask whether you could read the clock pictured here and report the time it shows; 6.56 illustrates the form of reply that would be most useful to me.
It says 7.24
